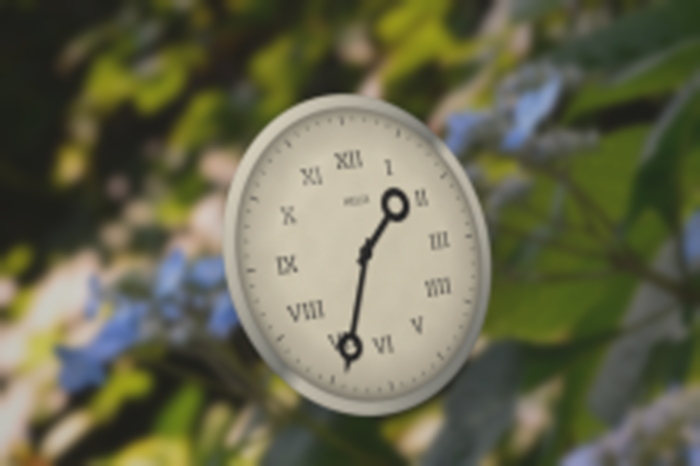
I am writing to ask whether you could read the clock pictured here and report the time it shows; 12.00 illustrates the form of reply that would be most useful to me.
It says 1.34
